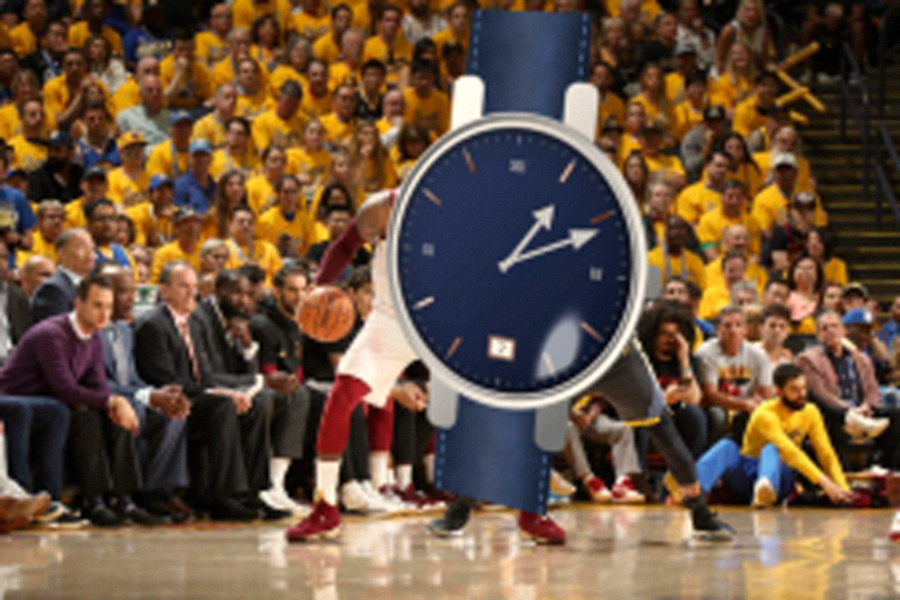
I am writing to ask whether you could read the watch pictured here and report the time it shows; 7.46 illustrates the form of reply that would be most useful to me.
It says 1.11
